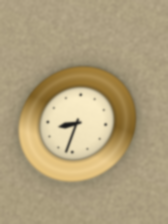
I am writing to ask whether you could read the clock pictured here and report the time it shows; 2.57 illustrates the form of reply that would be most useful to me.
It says 8.32
